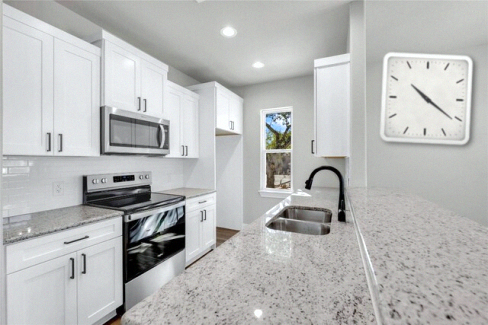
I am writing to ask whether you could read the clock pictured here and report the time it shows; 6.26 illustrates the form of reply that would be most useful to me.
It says 10.21
